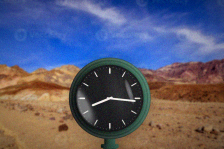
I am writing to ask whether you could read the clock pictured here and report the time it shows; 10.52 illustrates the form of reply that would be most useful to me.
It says 8.16
